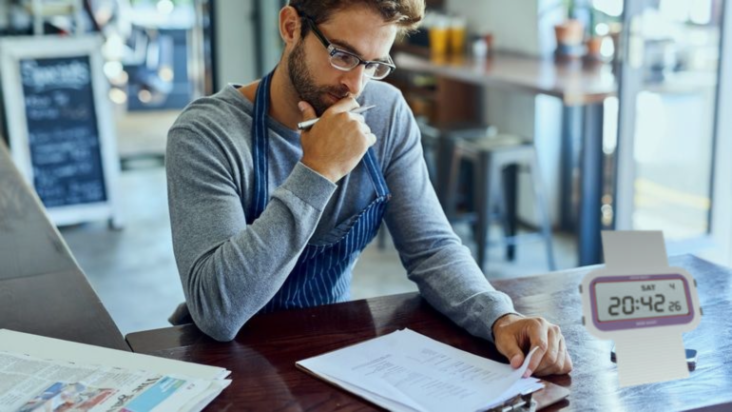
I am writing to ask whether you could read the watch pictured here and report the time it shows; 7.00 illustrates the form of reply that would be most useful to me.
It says 20.42
